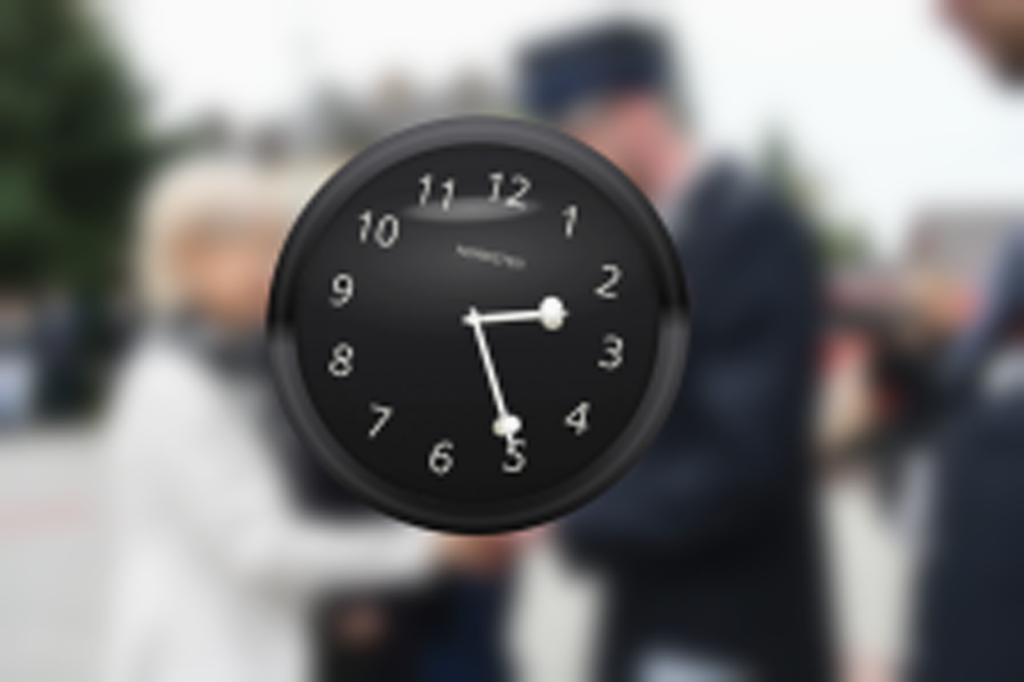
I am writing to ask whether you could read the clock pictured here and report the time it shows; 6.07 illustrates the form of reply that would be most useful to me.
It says 2.25
